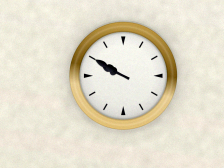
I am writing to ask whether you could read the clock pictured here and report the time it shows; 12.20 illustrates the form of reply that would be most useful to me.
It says 9.50
